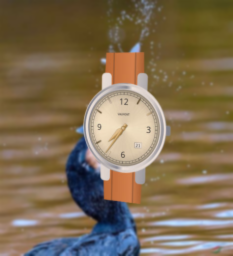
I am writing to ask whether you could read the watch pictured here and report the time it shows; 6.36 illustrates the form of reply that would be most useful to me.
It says 7.36
